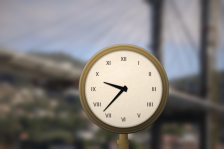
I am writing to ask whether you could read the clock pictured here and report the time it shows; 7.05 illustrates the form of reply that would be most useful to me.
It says 9.37
